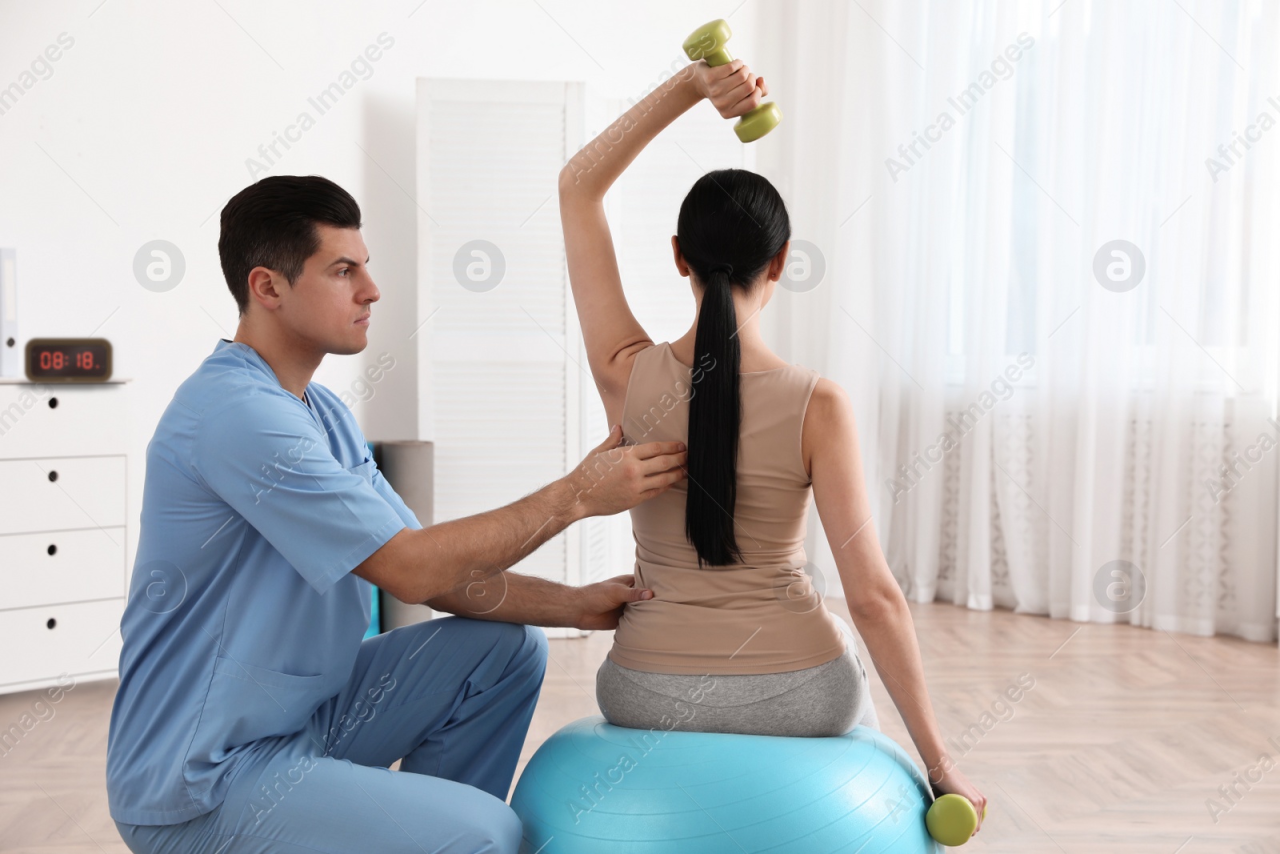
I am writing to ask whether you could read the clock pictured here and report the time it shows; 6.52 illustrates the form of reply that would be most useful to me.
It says 8.18
